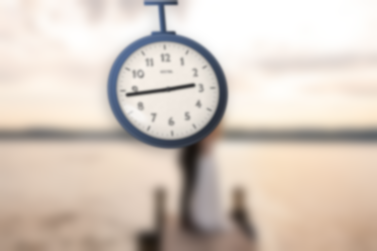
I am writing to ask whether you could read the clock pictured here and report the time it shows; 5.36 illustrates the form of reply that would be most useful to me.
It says 2.44
